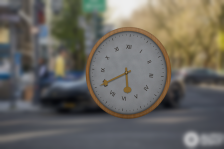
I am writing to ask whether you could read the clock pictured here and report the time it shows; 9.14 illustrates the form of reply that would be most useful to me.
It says 5.40
